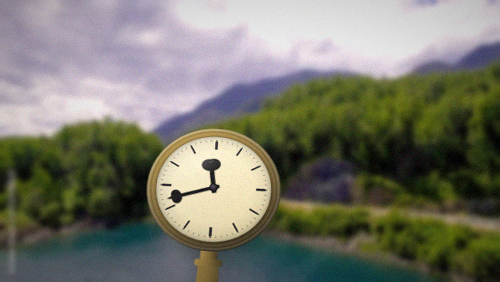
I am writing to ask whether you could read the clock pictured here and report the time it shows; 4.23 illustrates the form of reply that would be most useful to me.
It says 11.42
